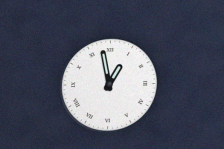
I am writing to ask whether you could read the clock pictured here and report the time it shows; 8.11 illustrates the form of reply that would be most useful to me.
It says 12.58
